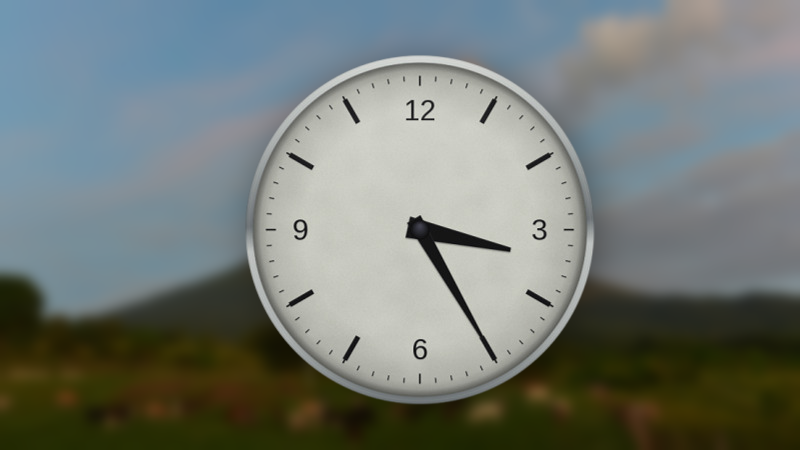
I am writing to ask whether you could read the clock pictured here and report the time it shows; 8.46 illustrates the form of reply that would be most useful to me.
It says 3.25
